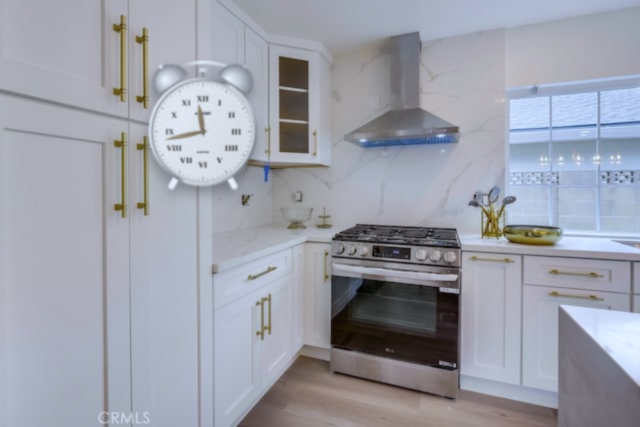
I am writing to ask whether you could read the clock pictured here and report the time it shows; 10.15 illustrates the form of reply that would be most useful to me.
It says 11.43
